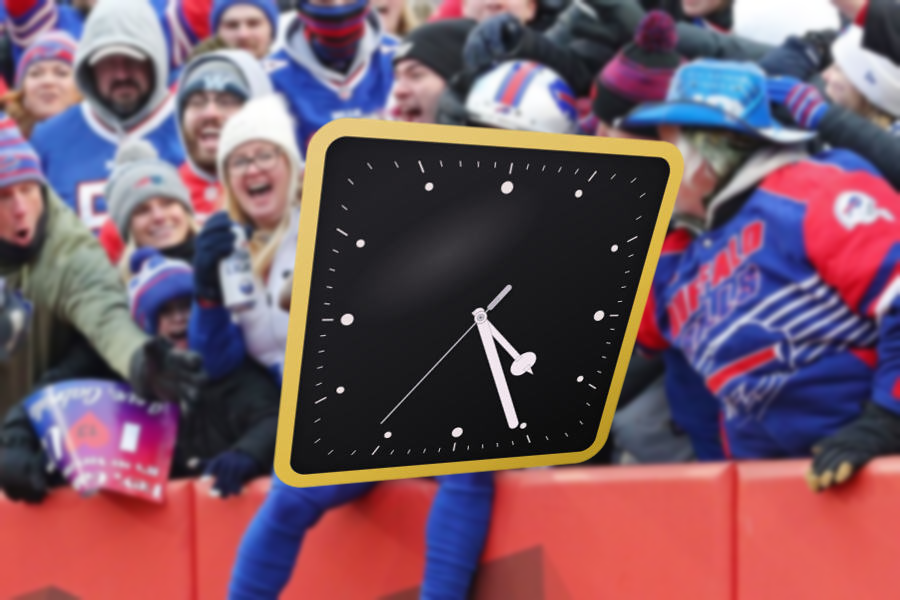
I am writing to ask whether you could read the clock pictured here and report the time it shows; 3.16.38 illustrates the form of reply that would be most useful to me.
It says 4.25.36
